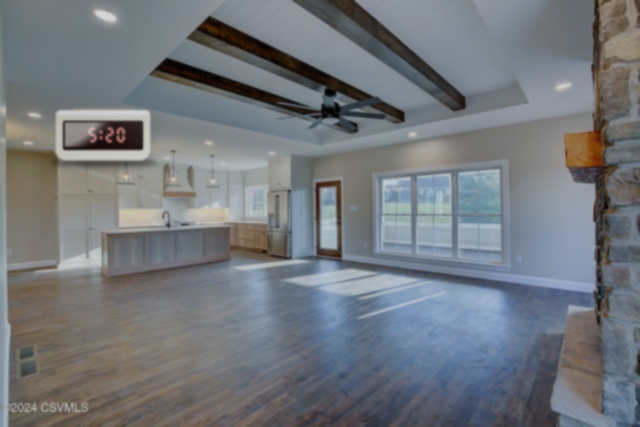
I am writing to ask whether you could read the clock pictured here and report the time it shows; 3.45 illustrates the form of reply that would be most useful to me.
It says 5.20
